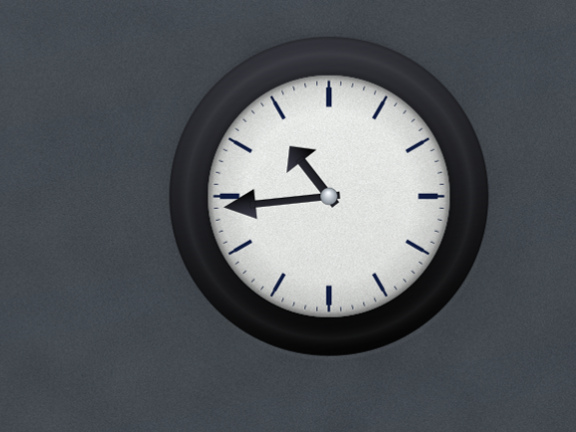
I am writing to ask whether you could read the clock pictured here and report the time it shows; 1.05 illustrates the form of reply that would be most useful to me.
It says 10.44
